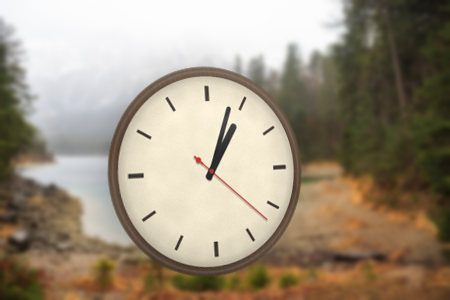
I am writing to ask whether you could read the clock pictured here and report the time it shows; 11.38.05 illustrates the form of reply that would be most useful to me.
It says 1.03.22
